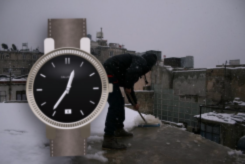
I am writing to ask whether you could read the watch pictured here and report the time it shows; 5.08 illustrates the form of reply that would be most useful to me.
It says 12.36
